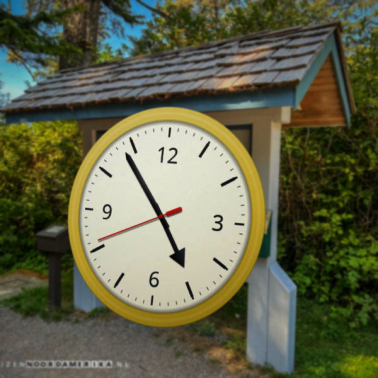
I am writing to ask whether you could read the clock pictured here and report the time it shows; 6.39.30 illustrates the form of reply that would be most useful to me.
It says 4.53.41
